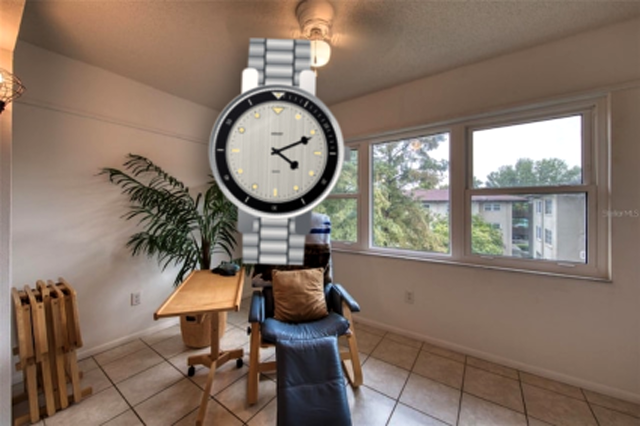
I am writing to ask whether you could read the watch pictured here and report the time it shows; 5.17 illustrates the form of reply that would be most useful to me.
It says 4.11
